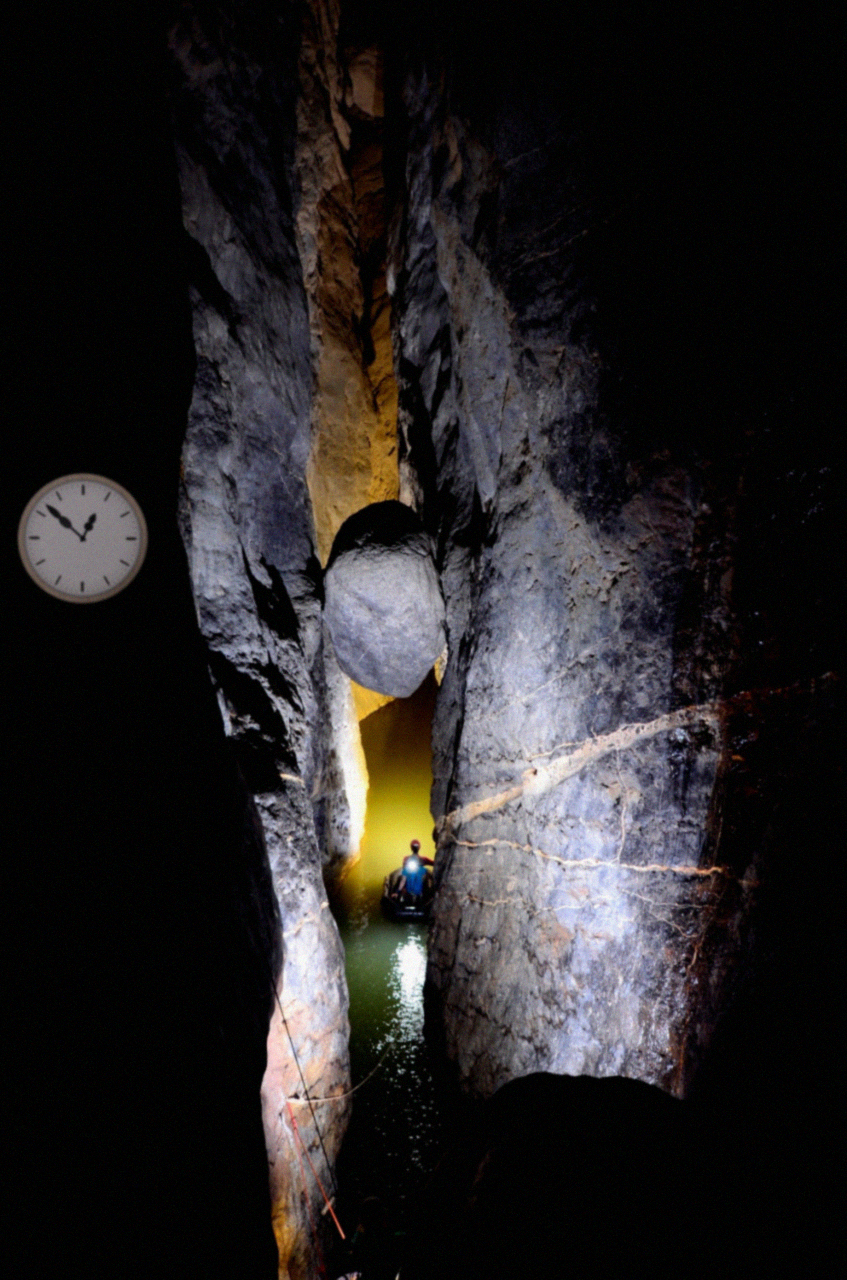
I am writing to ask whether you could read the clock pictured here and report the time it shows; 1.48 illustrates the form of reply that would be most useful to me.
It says 12.52
